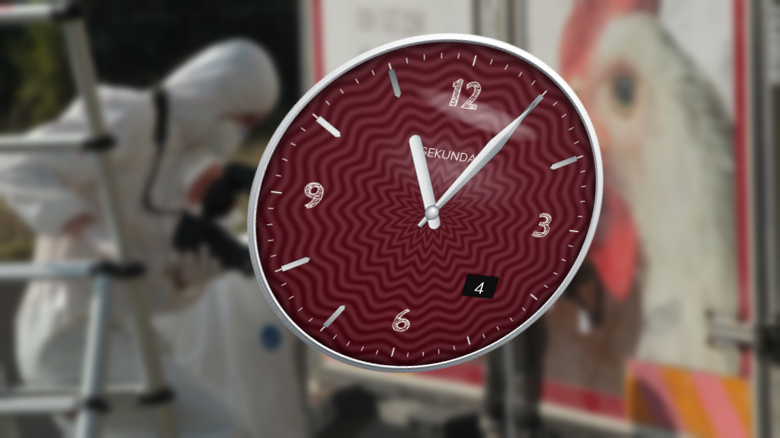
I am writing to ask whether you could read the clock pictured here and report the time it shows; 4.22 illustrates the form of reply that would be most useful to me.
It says 11.05
